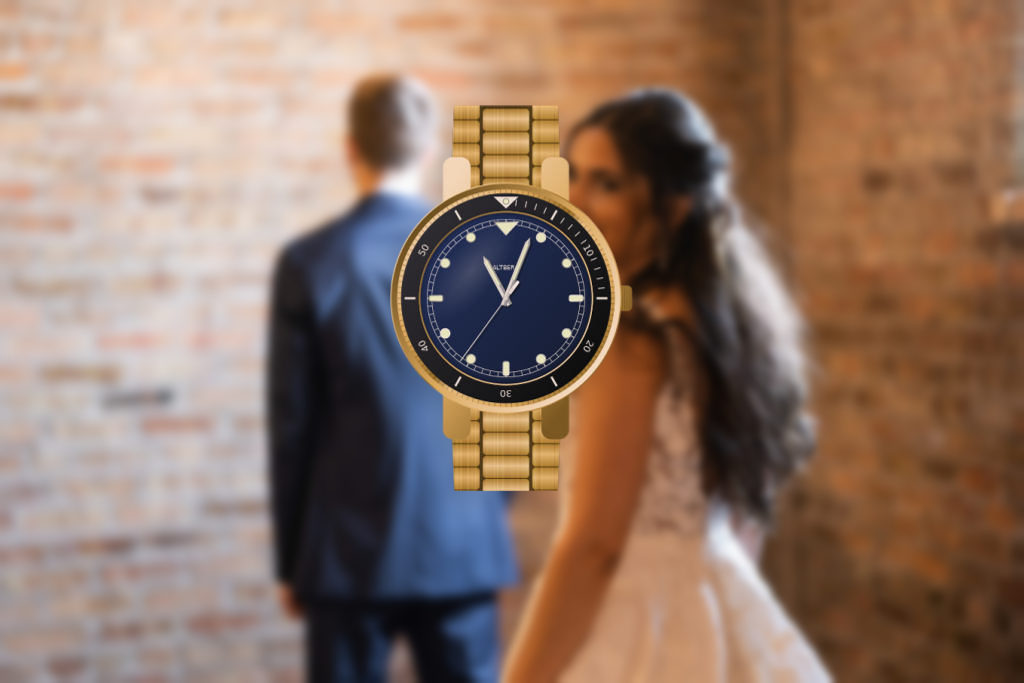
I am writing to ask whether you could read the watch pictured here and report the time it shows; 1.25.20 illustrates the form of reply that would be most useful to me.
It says 11.03.36
